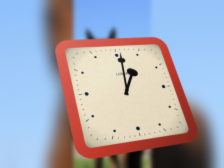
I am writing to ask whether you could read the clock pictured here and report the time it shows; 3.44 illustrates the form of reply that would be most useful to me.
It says 1.01
